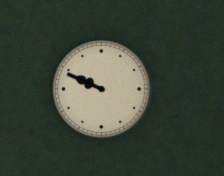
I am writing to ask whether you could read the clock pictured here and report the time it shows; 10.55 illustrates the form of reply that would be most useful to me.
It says 9.49
